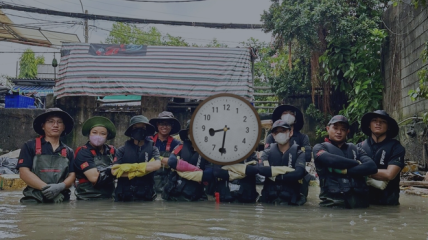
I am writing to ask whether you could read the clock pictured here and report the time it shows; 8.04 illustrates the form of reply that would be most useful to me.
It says 8.31
